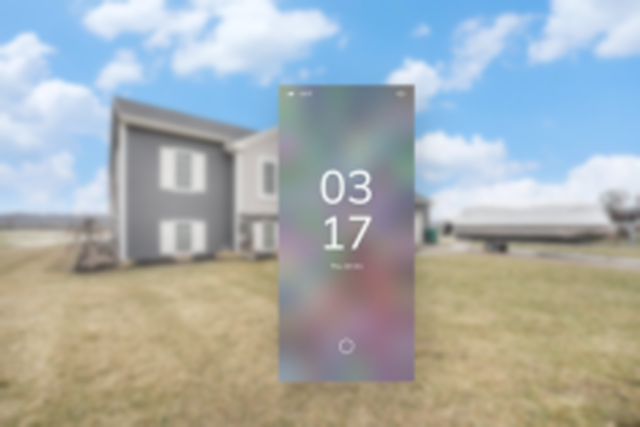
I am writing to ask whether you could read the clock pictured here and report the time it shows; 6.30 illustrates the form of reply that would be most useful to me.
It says 3.17
